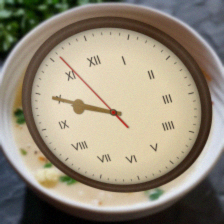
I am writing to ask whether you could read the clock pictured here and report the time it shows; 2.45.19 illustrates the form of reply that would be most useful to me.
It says 9.49.56
